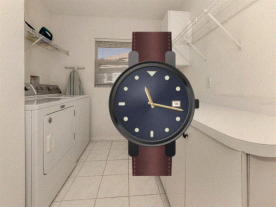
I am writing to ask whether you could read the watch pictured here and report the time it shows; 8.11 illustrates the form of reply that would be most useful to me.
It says 11.17
